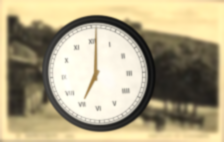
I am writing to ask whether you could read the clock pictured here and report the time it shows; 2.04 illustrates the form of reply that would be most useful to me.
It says 7.01
